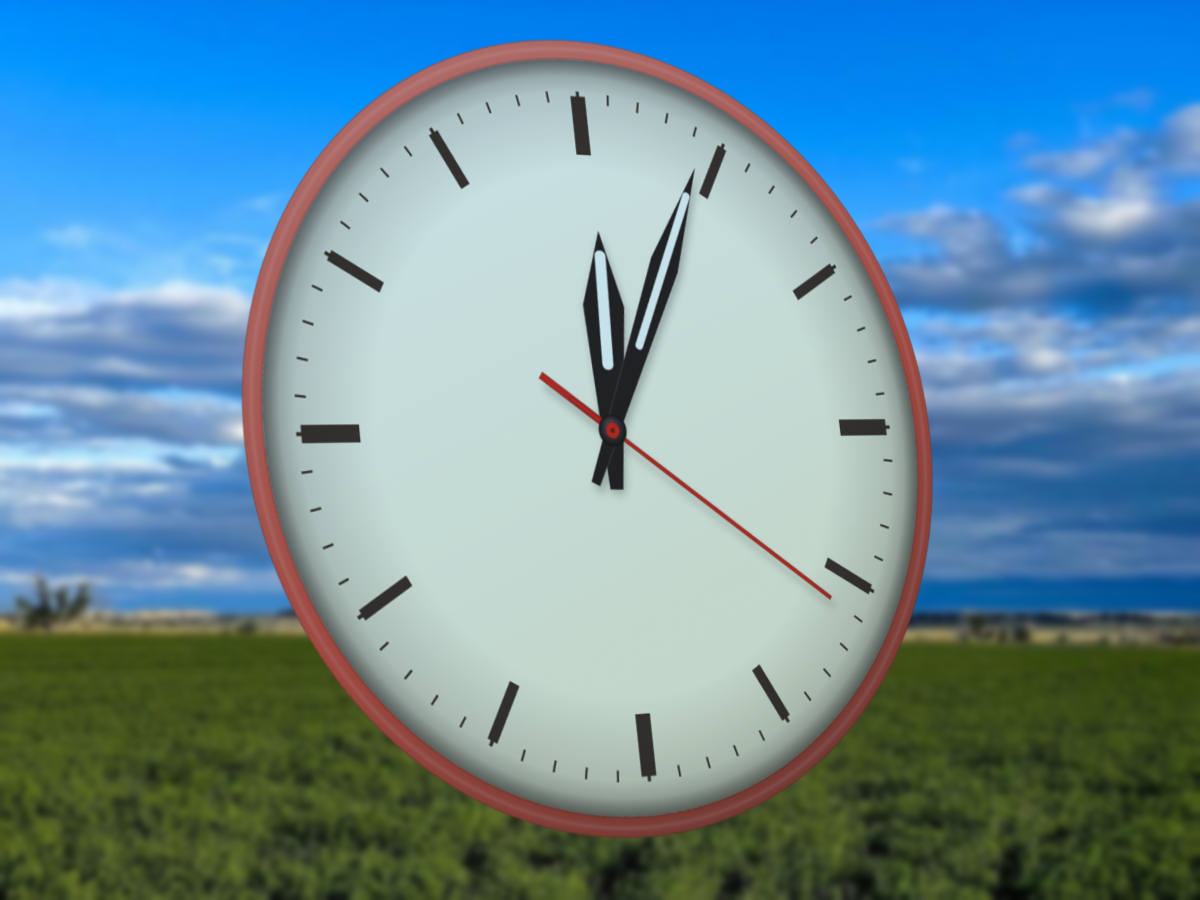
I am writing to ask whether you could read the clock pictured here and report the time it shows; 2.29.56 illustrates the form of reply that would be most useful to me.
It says 12.04.21
